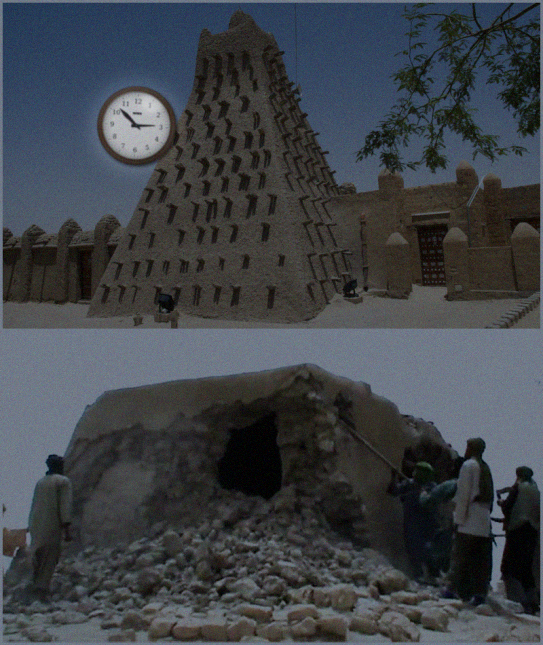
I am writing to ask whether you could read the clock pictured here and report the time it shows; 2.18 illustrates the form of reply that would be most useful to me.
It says 2.52
